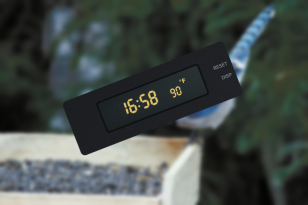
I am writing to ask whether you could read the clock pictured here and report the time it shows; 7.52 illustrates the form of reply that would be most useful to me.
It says 16.58
